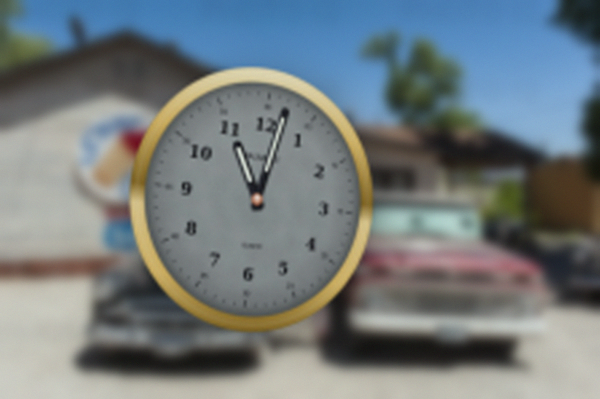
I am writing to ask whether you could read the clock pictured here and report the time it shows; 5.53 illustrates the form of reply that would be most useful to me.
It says 11.02
